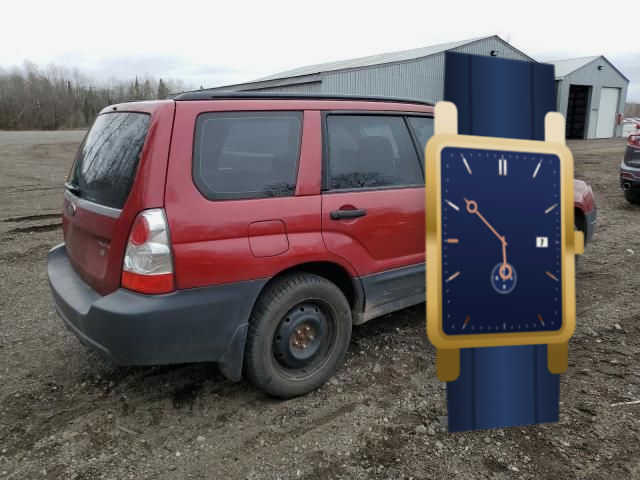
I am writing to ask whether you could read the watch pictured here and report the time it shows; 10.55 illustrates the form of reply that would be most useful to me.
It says 5.52
